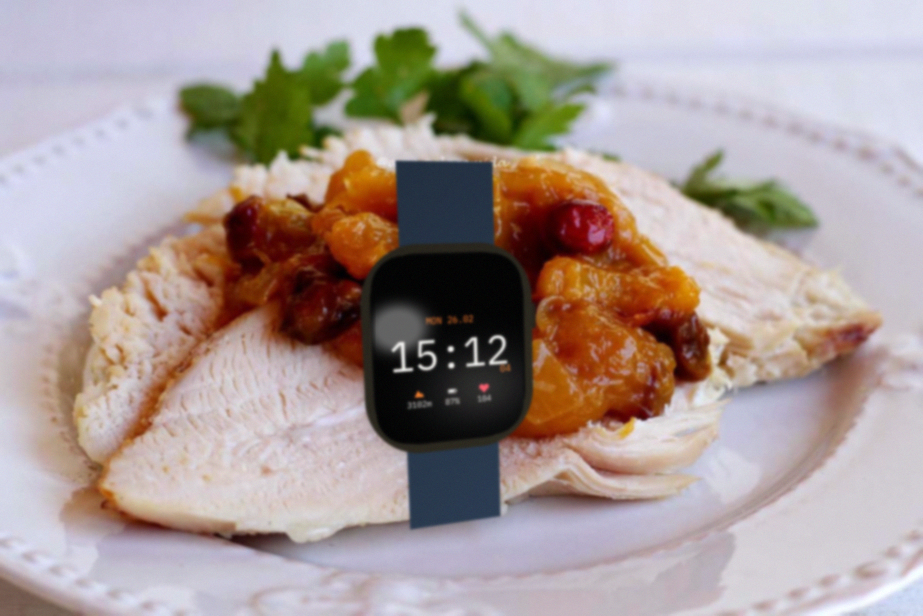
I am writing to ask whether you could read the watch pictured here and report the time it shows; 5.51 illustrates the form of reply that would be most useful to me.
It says 15.12
